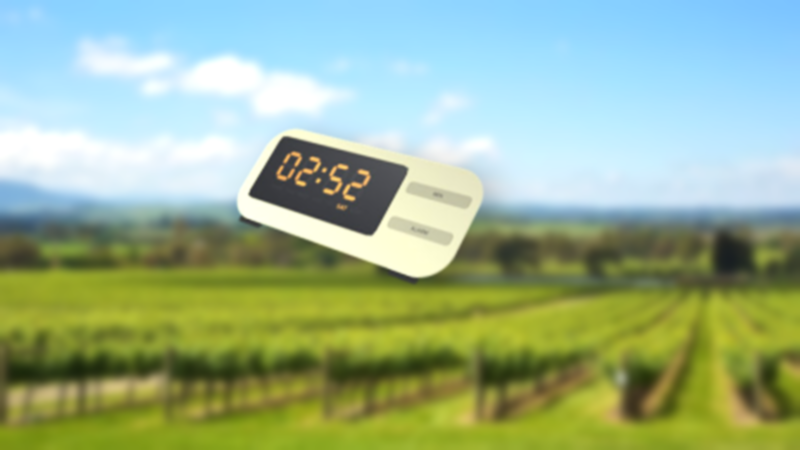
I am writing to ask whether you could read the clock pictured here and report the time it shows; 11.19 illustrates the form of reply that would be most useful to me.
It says 2.52
